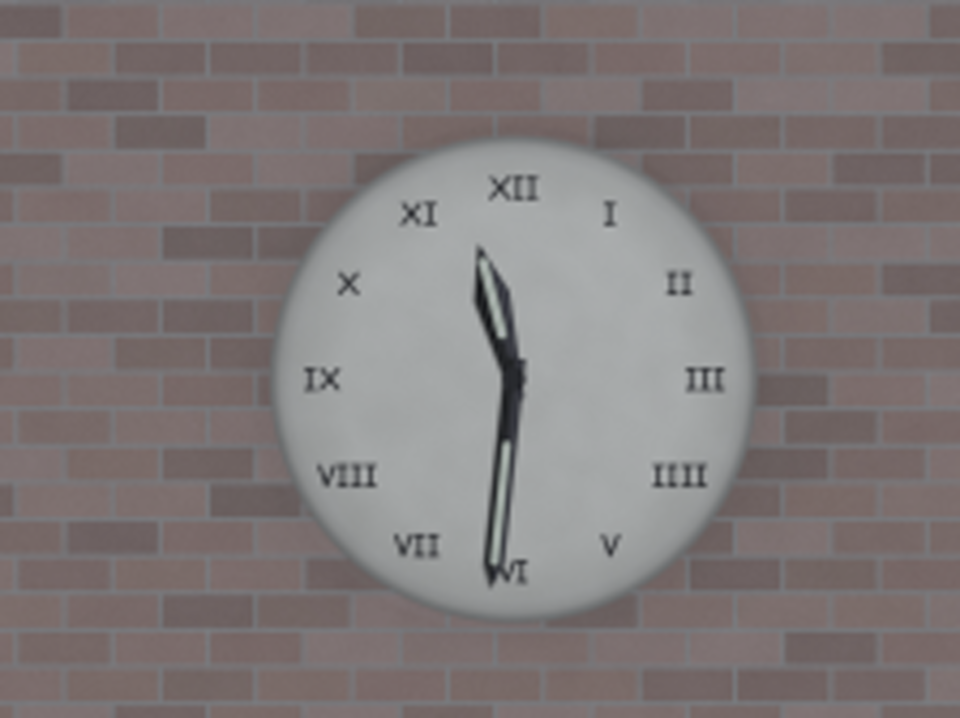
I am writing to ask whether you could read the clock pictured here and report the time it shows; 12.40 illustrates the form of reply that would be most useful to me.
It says 11.31
